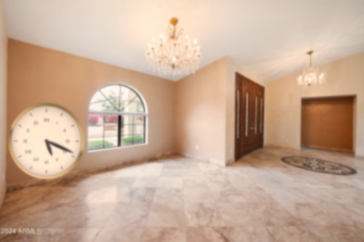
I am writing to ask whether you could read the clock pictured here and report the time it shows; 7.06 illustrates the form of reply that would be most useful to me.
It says 5.19
